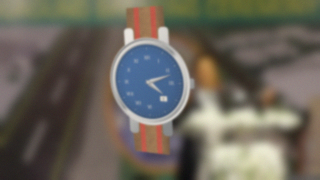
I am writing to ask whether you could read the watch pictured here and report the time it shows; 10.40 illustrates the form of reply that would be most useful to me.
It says 4.12
